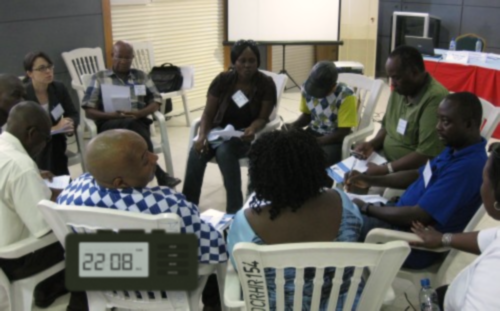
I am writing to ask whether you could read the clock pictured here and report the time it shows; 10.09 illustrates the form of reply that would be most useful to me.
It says 22.08
